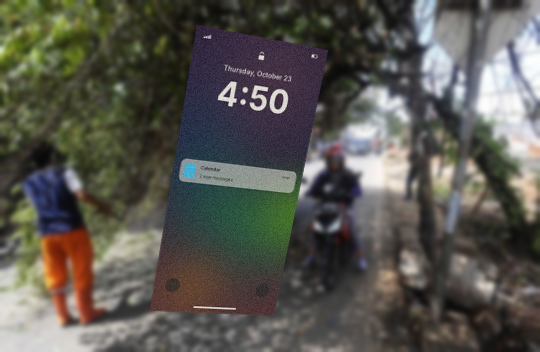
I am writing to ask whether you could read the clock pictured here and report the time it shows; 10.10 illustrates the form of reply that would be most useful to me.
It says 4.50
